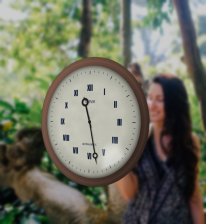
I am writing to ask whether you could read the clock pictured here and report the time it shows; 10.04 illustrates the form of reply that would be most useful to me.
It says 11.28
